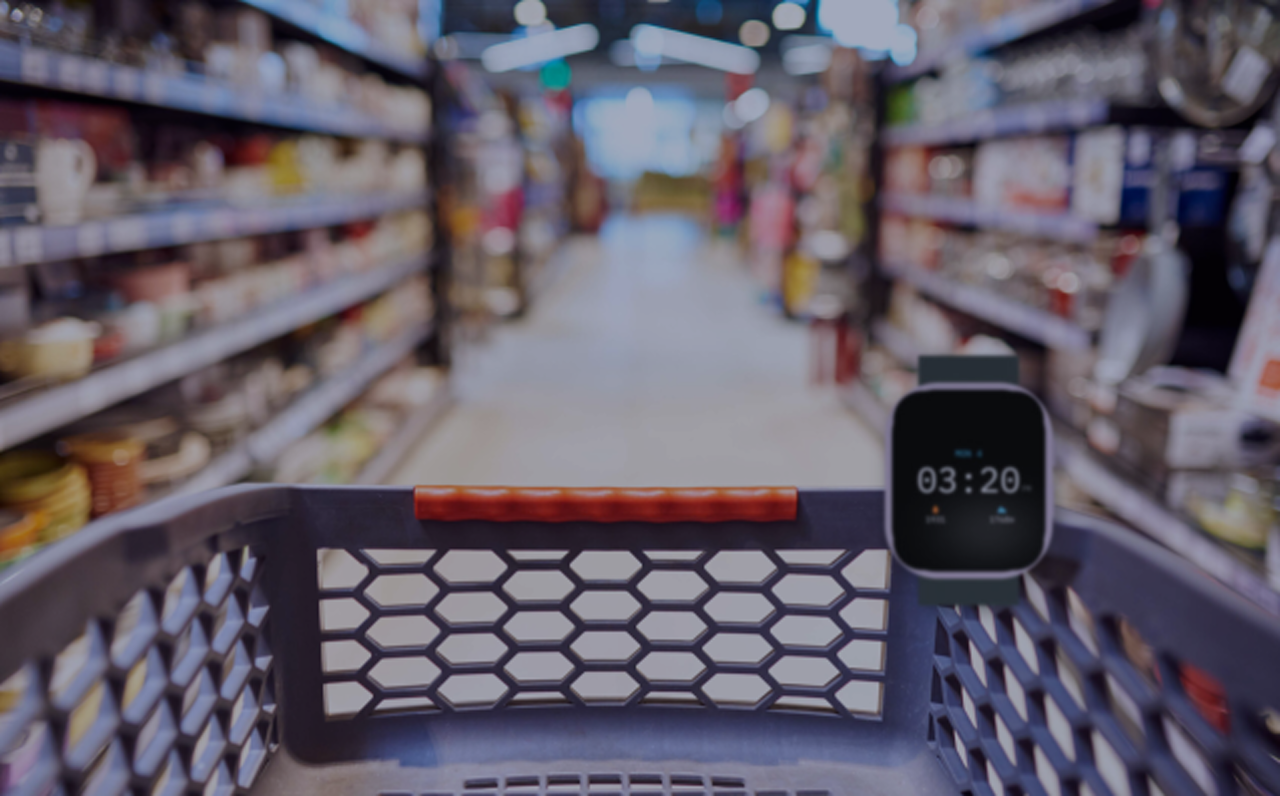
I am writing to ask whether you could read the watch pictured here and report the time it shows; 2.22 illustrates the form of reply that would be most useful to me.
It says 3.20
